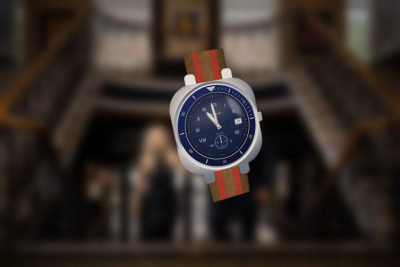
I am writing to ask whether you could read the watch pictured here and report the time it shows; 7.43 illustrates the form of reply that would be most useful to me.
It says 10.59
